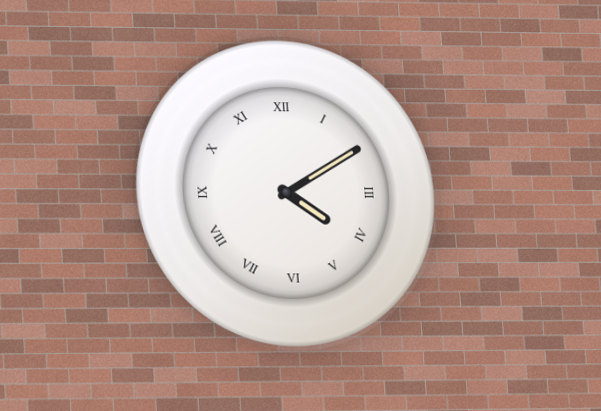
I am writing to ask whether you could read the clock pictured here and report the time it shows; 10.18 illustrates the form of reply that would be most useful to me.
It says 4.10
